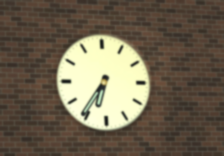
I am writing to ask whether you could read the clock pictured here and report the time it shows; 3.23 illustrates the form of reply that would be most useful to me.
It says 6.36
